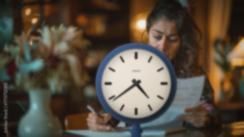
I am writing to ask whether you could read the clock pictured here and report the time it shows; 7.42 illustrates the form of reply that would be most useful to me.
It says 4.39
